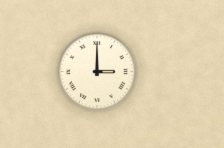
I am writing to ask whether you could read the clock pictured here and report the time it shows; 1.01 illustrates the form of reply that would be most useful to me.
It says 3.00
